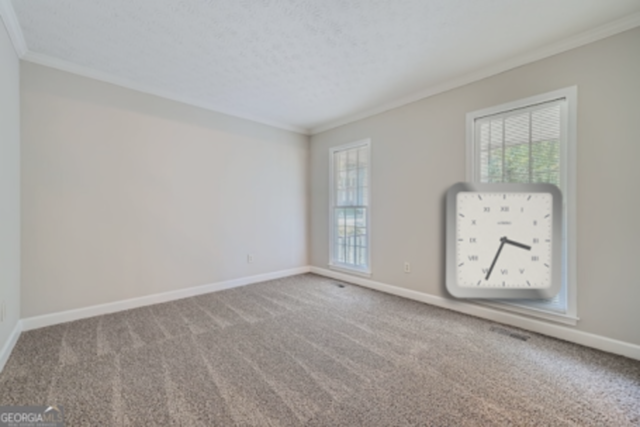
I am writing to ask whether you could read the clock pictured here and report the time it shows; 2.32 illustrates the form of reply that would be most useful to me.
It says 3.34
